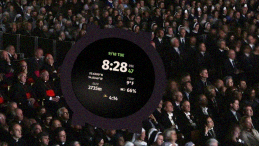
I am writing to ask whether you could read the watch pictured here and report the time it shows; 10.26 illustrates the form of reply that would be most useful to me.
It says 8.28
